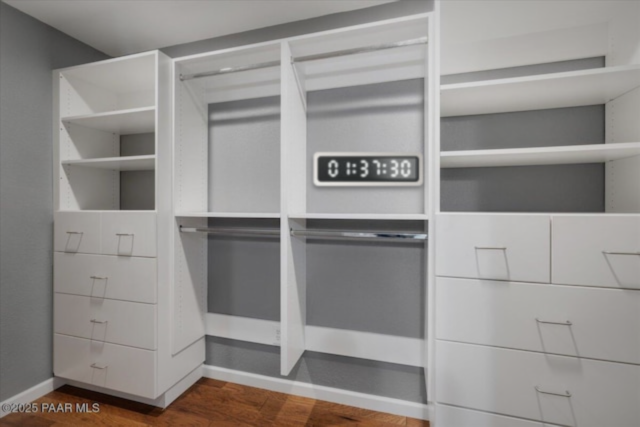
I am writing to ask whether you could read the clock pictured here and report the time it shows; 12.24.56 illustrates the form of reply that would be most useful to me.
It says 1.37.30
